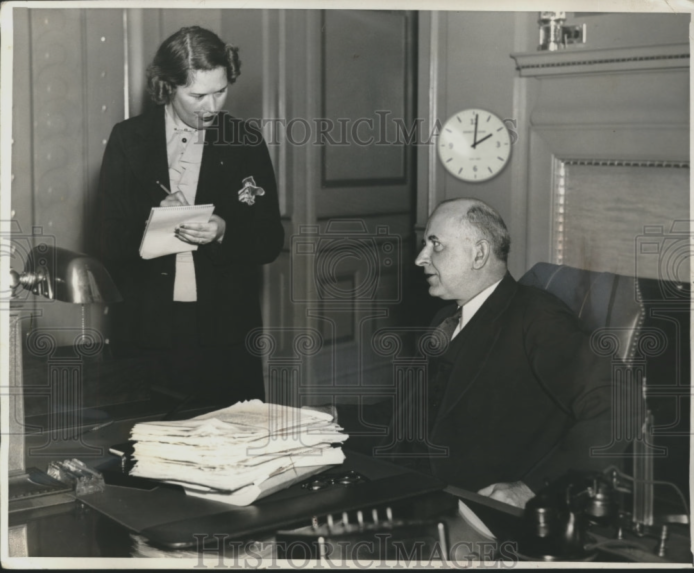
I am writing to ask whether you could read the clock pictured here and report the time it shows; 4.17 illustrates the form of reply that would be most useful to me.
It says 2.01
